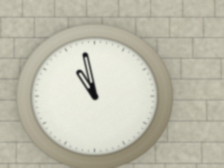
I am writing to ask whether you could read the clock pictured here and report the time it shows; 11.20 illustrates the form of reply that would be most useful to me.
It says 10.58
